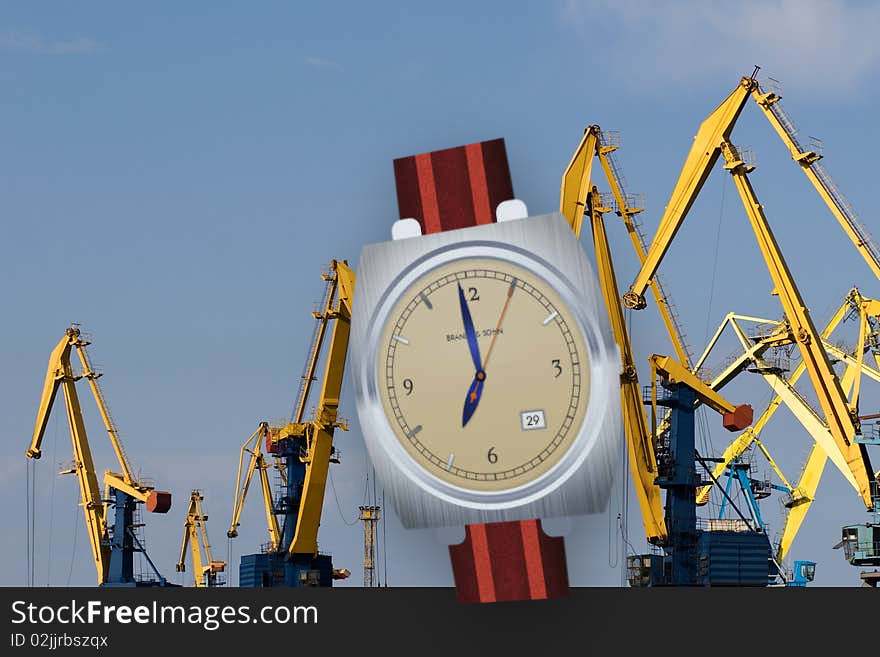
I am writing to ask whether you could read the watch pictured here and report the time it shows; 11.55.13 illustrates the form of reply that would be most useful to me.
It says 6.59.05
